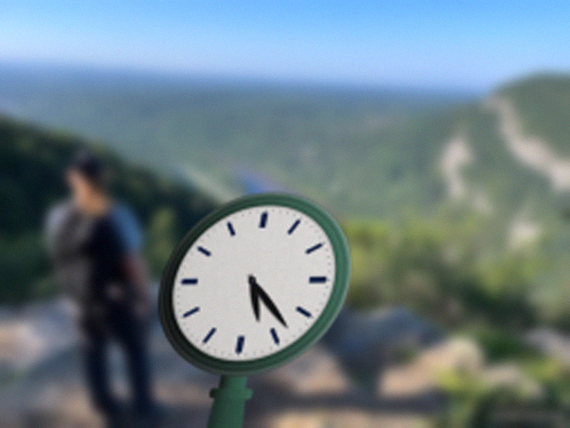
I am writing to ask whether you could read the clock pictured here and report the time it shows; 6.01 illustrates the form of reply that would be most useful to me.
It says 5.23
